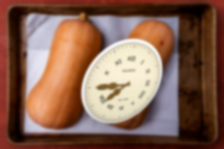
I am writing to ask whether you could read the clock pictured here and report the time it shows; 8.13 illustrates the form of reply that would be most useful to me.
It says 7.45
